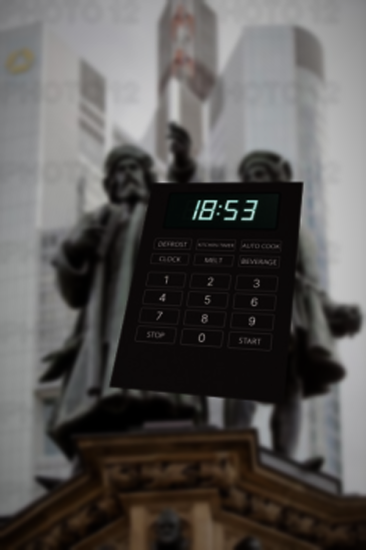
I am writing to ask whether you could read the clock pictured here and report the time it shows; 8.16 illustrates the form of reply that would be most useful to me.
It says 18.53
